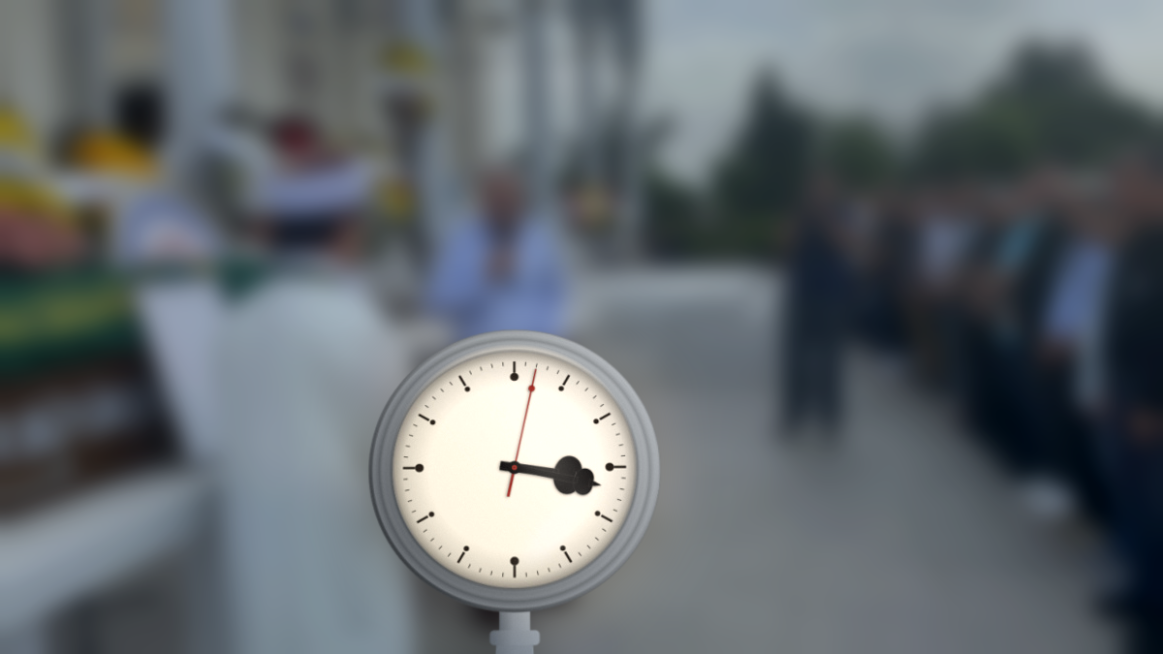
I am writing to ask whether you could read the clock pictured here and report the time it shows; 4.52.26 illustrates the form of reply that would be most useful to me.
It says 3.17.02
